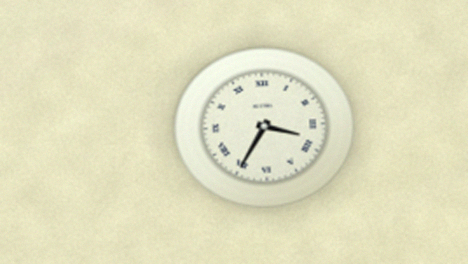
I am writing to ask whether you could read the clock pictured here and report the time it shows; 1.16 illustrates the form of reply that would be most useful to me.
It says 3.35
